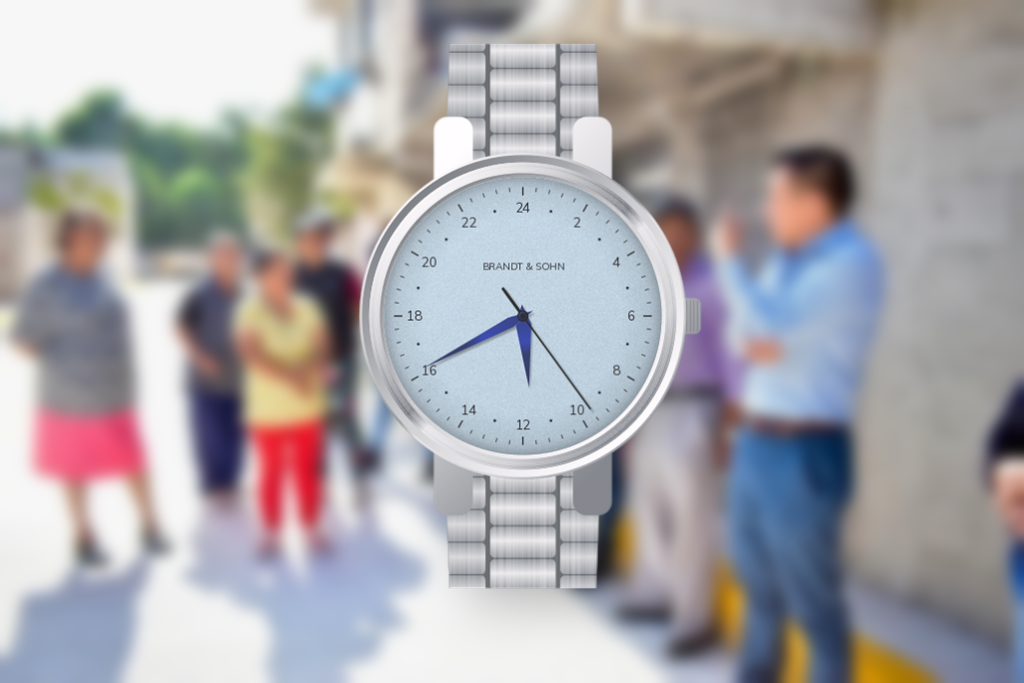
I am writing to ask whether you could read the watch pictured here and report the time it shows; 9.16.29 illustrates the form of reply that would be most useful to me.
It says 11.40.24
